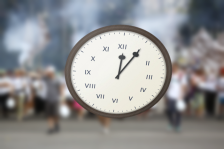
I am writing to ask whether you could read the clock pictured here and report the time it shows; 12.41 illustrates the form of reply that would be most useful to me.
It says 12.05
